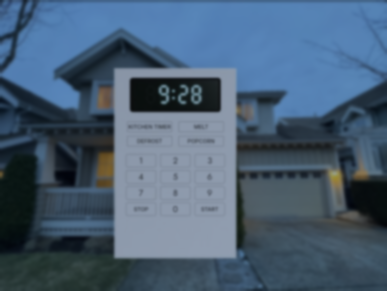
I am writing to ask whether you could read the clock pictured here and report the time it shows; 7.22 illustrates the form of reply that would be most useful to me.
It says 9.28
